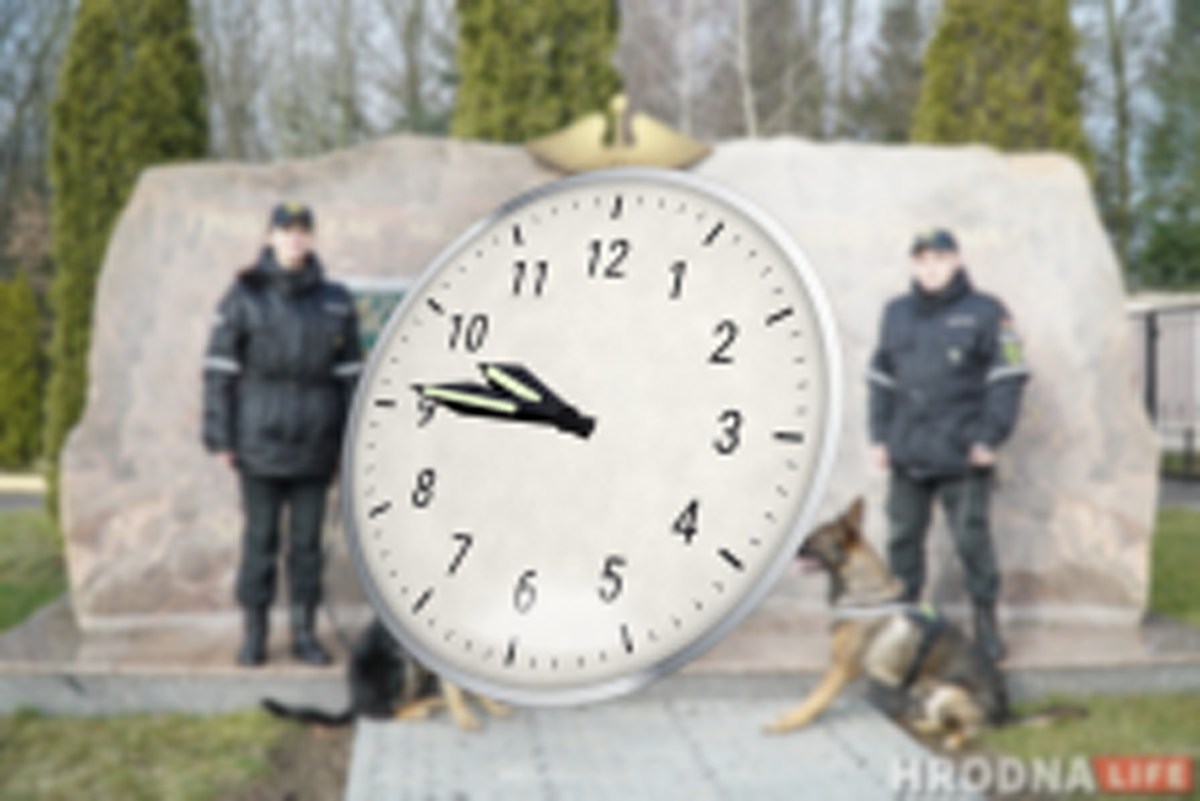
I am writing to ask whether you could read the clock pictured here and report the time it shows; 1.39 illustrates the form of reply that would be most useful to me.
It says 9.46
